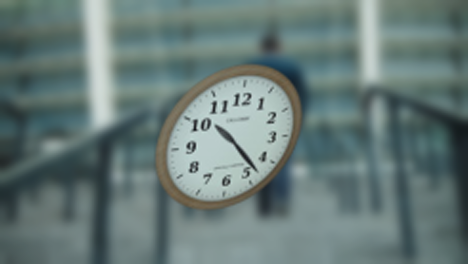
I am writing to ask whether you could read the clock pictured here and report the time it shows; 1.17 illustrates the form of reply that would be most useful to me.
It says 10.23
